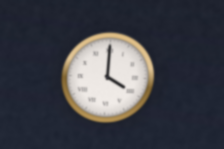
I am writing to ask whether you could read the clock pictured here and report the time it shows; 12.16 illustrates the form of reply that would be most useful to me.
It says 4.00
